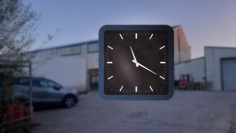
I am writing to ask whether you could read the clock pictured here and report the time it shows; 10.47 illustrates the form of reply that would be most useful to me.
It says 11.20
